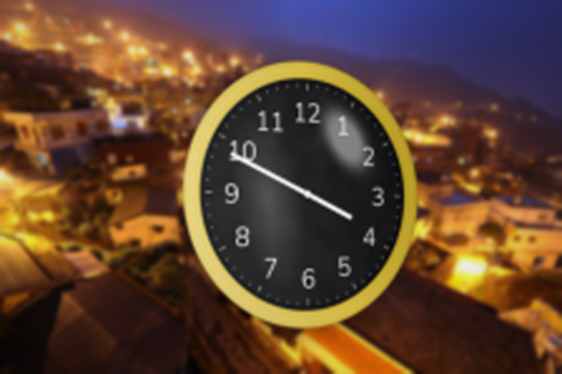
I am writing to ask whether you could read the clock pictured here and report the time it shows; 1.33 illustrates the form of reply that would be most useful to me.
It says 3.49
